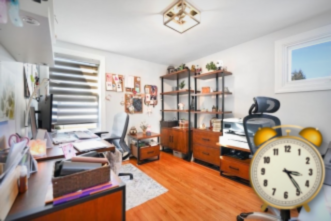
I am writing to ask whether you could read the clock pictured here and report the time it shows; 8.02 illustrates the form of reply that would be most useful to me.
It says 3.24
